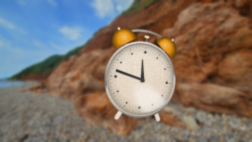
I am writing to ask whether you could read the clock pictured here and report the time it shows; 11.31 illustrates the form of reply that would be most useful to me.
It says 11.47
